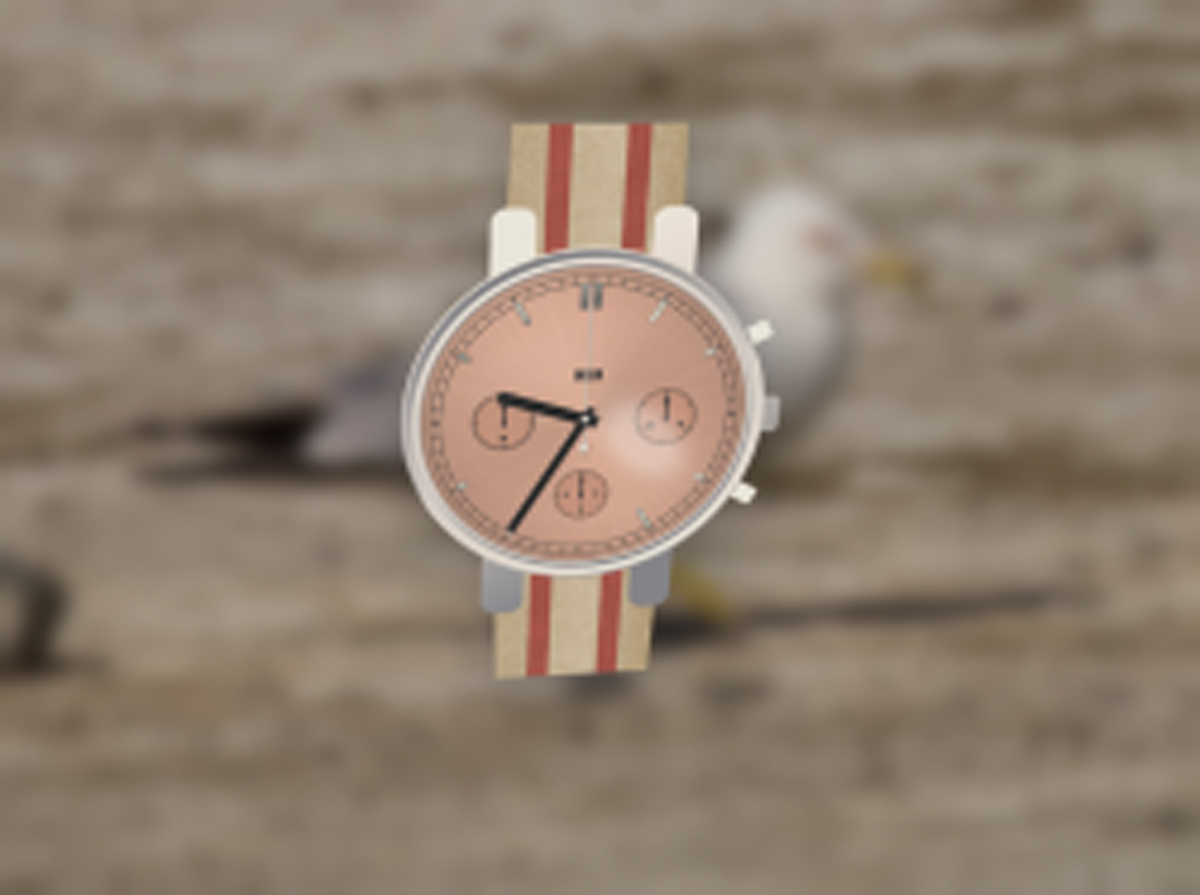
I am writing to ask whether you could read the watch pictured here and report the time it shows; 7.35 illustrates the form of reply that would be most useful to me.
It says 9.35
